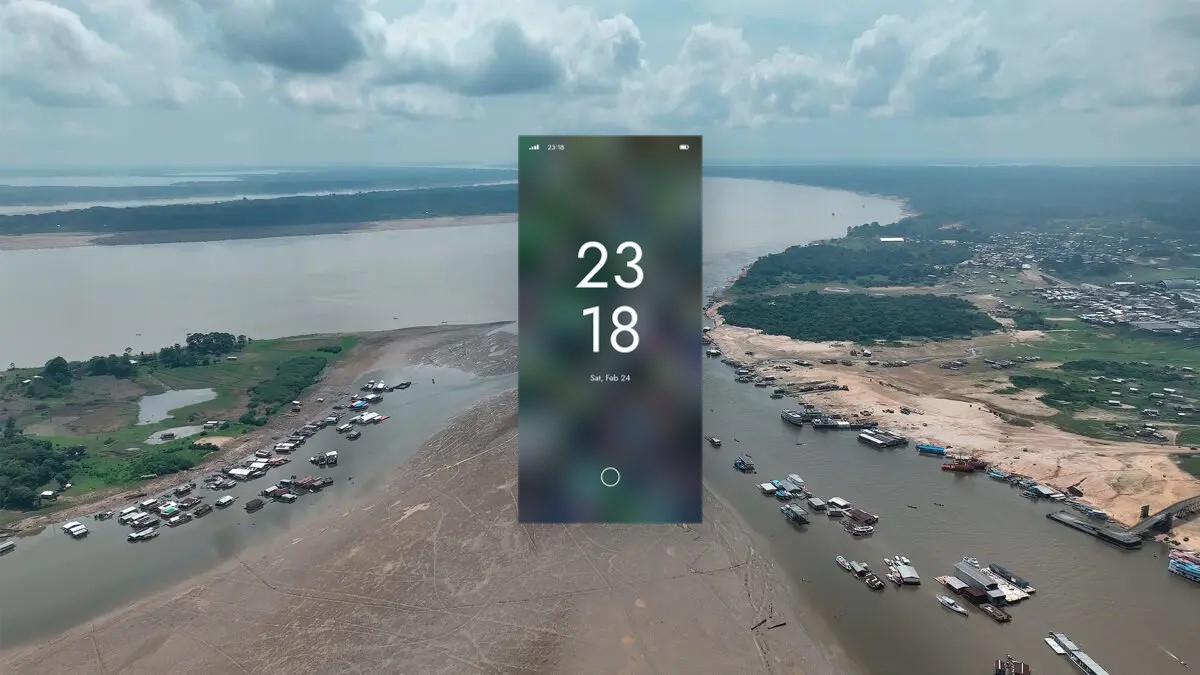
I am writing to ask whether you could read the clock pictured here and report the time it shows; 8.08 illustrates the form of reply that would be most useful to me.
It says 23.18
